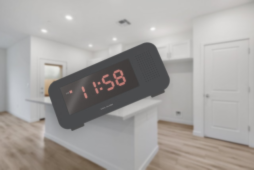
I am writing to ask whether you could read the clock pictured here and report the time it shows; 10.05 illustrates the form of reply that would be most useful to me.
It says 11.58
